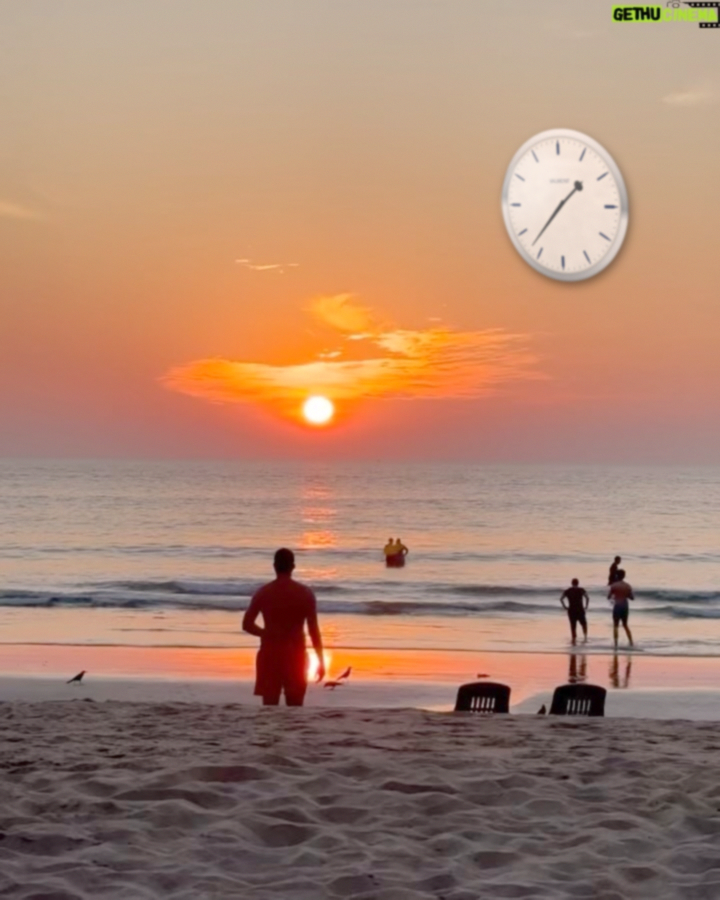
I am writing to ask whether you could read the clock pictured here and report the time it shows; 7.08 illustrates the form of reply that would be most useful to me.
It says 1.37
